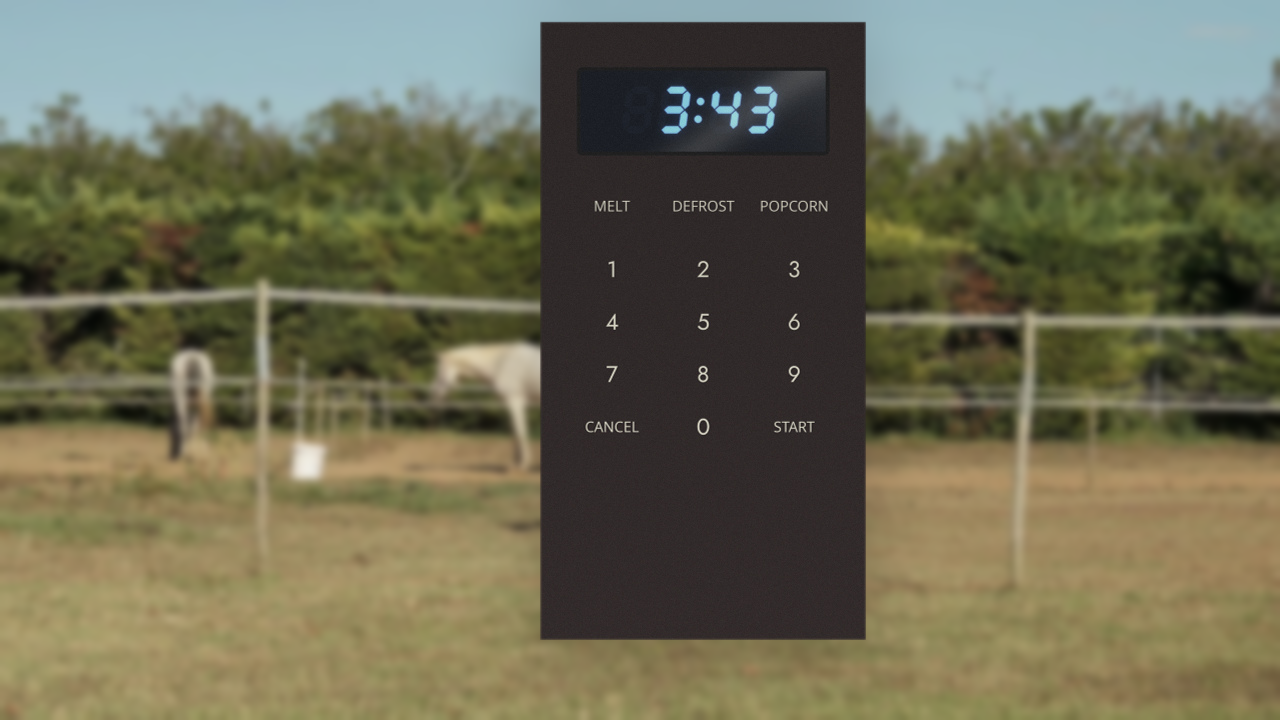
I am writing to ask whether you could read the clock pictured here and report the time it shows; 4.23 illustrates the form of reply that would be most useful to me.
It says 3.43
